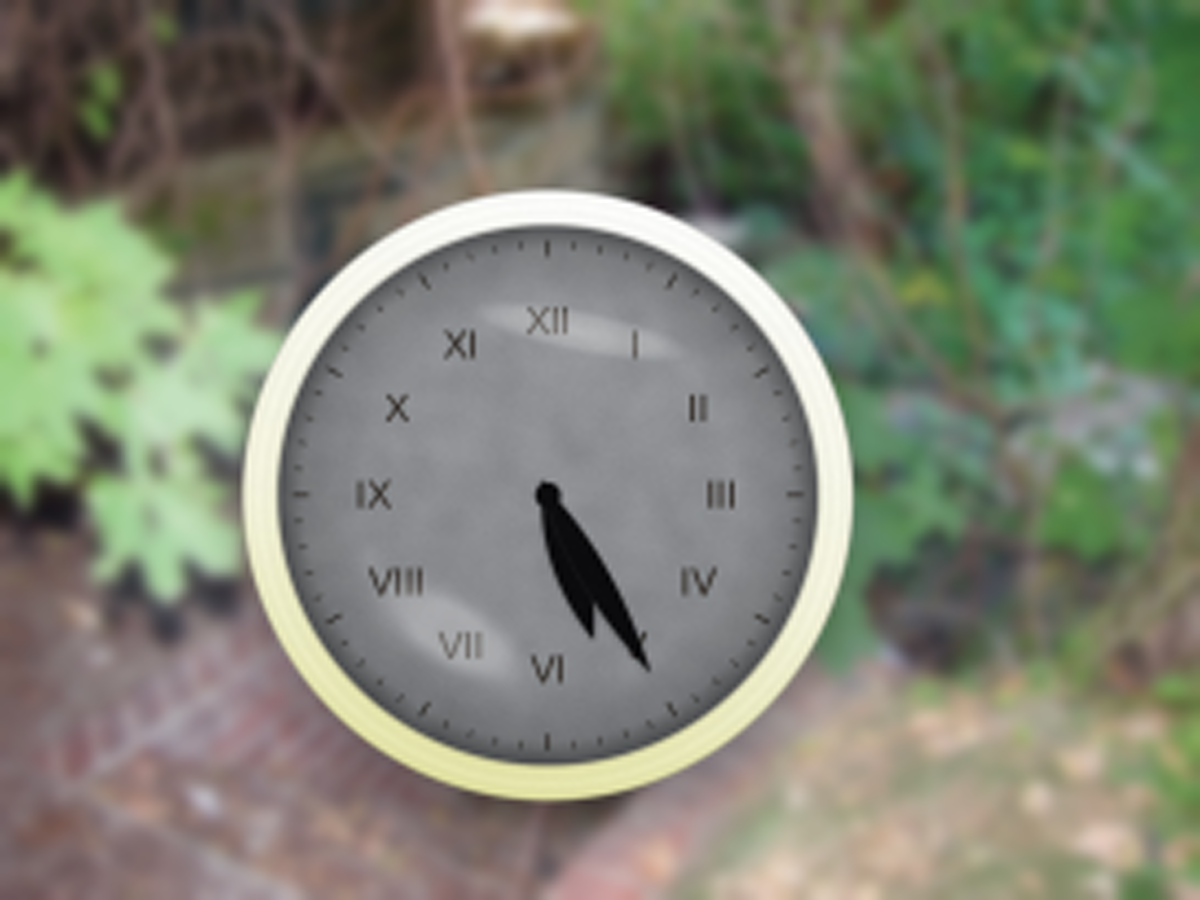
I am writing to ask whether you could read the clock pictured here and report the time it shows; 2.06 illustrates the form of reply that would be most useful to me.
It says 5.25
